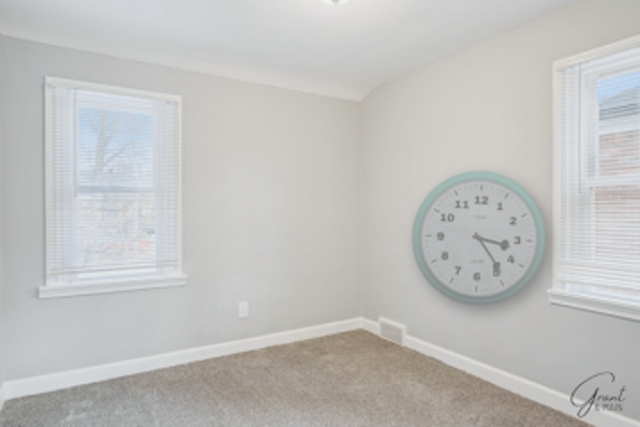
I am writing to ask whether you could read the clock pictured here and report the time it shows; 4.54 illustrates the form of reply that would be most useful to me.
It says 3.24
